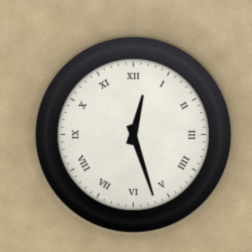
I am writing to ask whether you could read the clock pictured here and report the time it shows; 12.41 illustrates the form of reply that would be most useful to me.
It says 12.27
